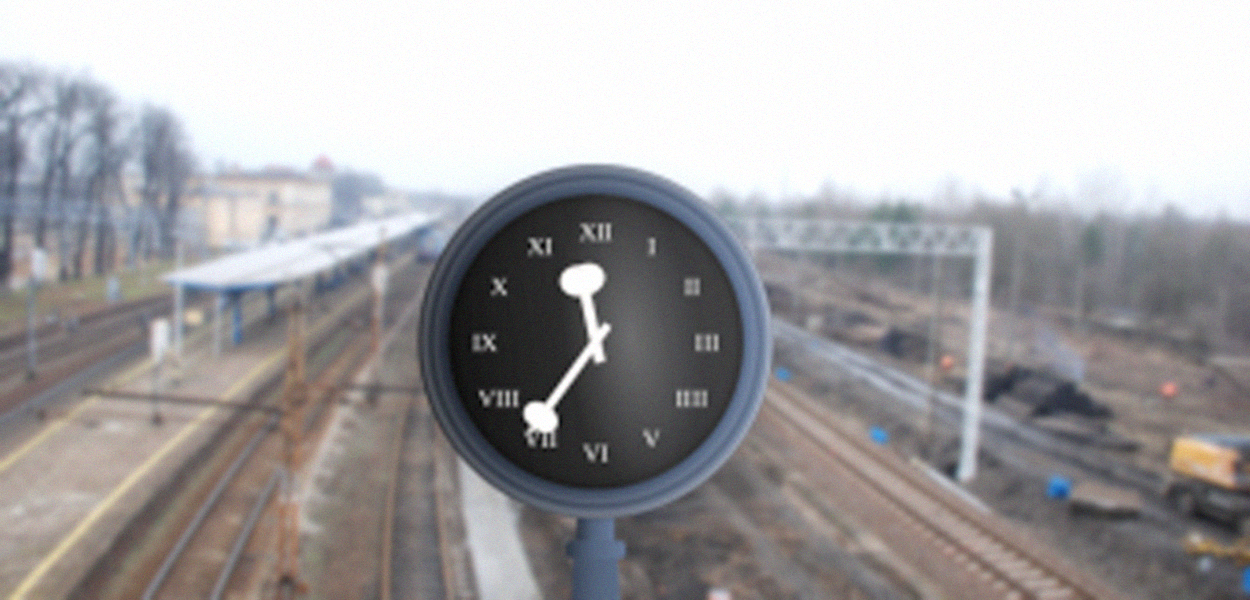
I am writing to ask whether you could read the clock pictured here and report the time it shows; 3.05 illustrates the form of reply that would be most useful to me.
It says 11.36
